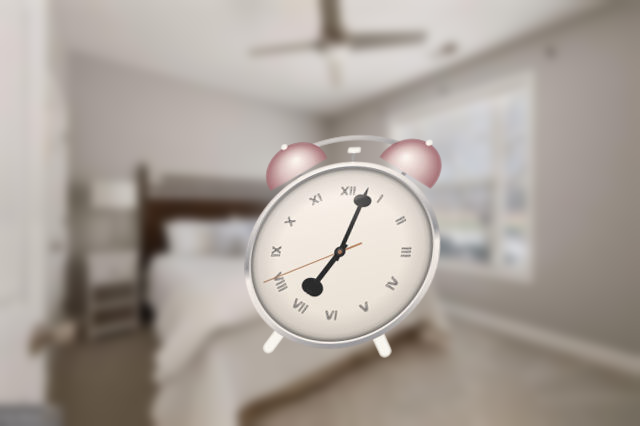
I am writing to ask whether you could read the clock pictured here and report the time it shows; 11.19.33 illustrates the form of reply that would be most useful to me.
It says 7.02.41
